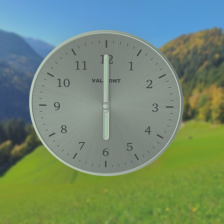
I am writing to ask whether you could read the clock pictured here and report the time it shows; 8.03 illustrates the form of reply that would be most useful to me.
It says 6.00
